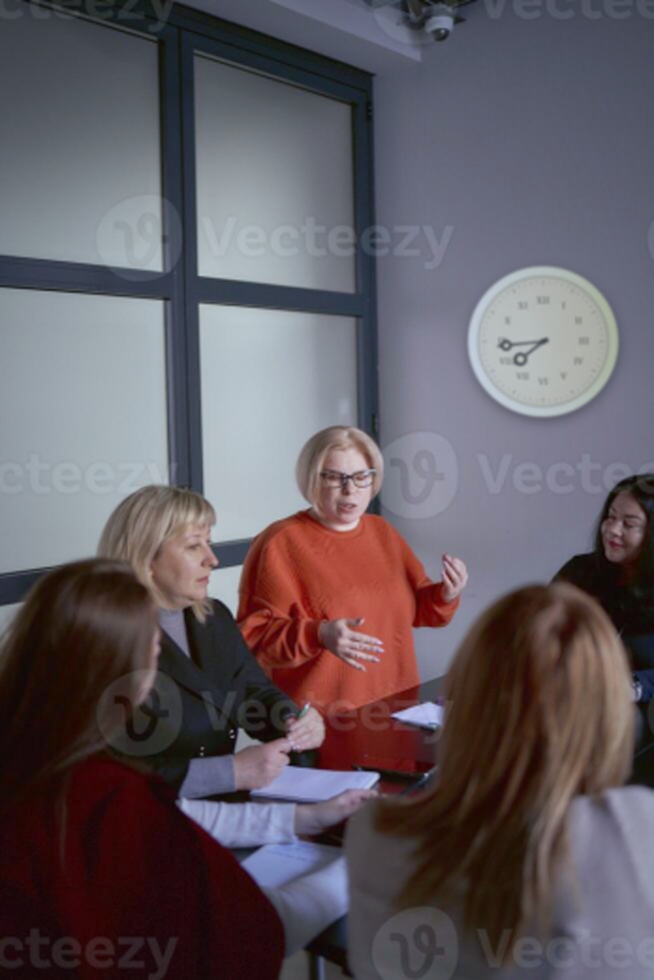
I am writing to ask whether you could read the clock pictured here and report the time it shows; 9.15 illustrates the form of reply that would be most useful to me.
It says 7.44
